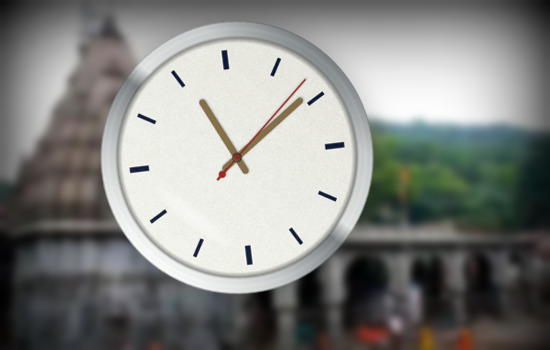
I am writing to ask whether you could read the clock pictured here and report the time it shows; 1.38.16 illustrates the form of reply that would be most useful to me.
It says 11.09.08
